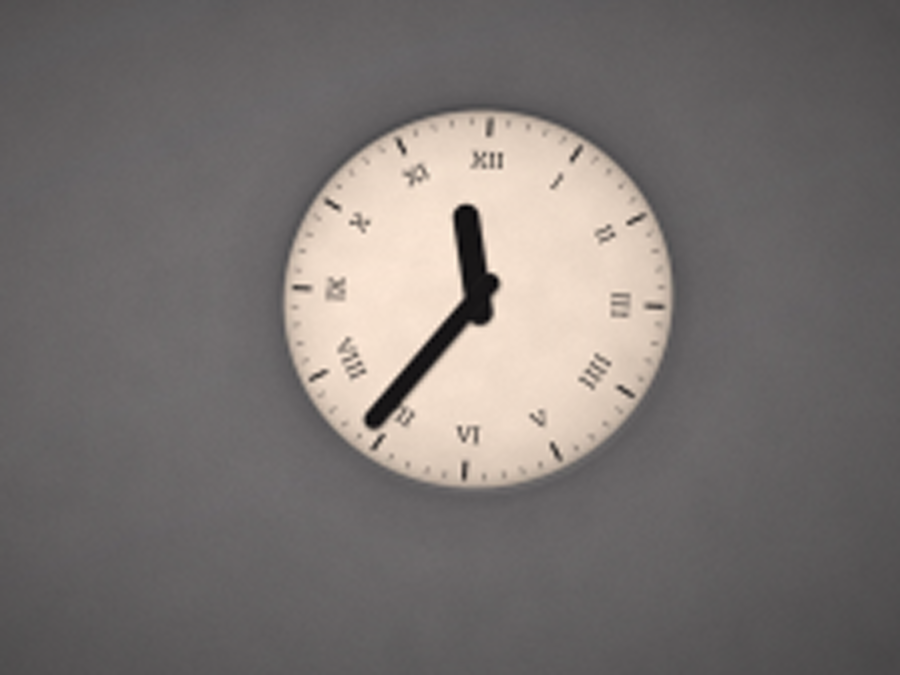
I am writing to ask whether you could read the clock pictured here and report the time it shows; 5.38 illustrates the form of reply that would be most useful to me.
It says 11.36
